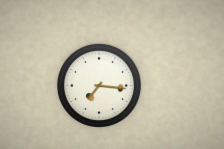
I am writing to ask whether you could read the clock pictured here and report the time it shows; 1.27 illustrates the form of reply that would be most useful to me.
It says 7.16
